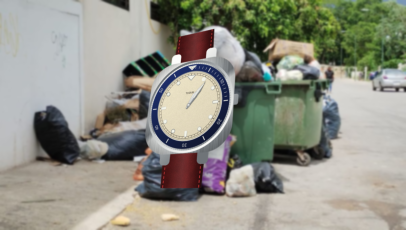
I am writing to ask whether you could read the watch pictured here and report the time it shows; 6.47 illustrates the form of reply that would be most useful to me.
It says 1.06
